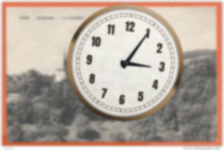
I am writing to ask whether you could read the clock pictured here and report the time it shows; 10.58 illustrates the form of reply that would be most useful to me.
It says 3.05
